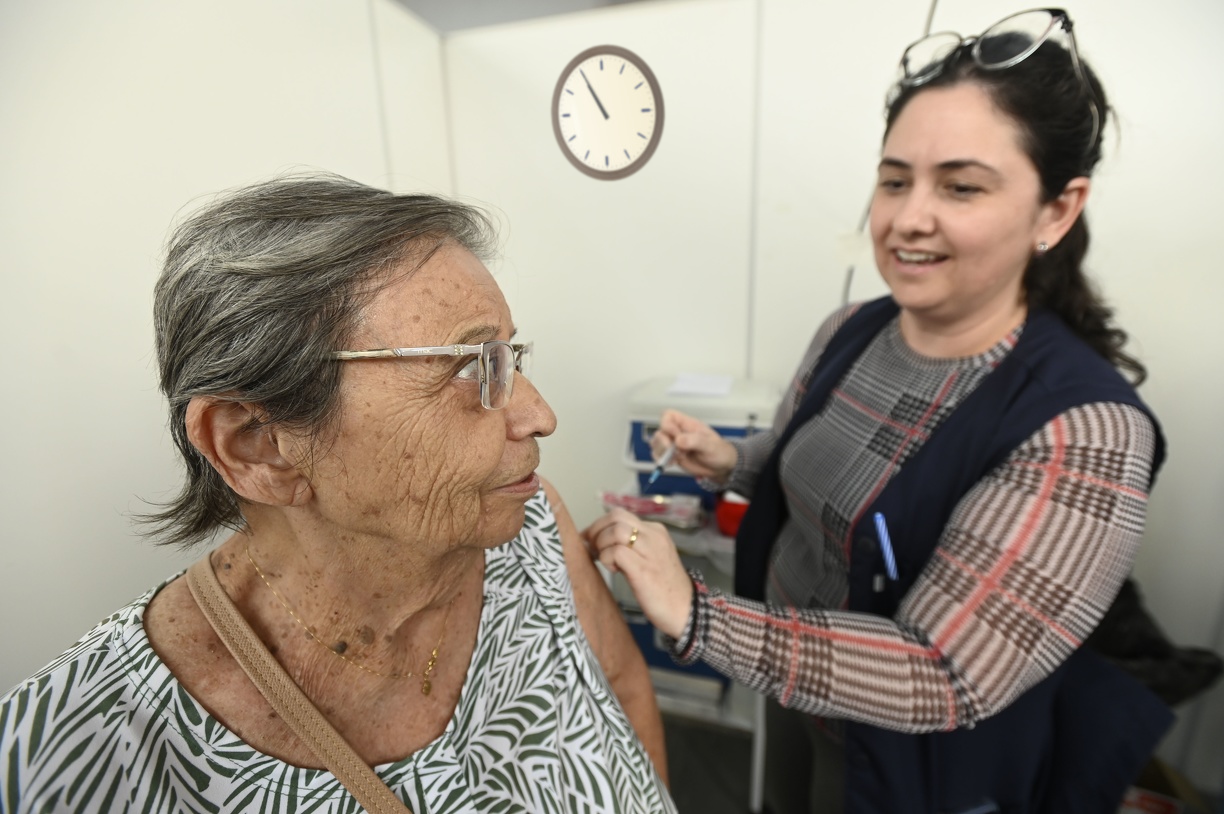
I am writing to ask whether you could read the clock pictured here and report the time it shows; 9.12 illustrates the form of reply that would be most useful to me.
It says 10.55
